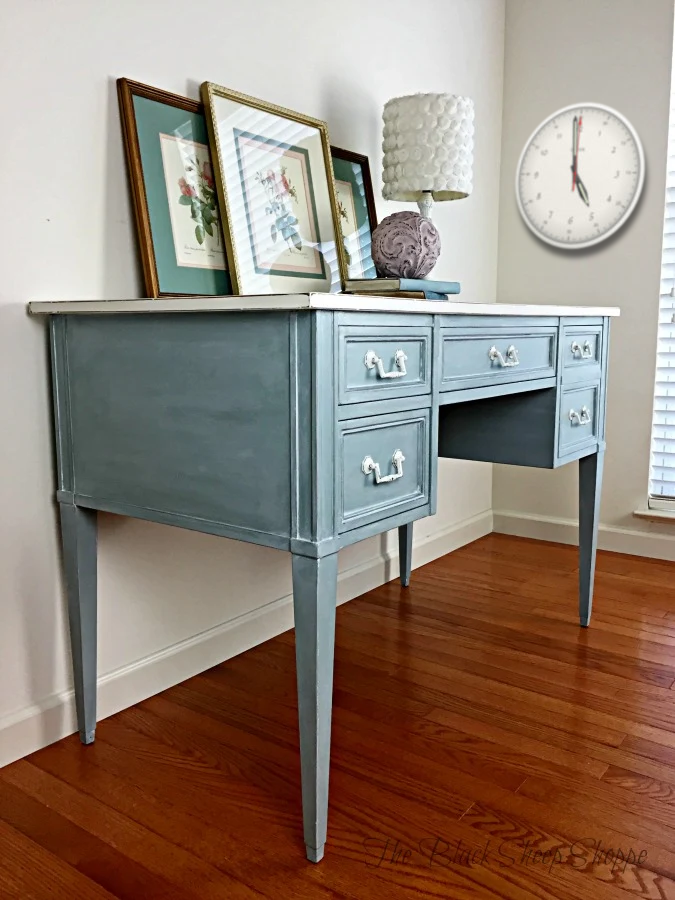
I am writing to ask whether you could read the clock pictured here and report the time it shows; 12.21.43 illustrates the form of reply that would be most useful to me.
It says 4.59.00
